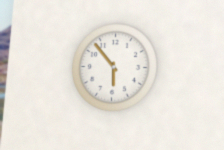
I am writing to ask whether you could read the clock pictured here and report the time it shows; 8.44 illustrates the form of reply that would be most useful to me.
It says 5.53
